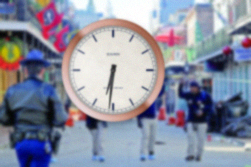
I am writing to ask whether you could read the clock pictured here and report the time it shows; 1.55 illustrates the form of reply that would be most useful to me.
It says 6.31
